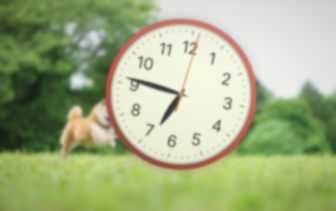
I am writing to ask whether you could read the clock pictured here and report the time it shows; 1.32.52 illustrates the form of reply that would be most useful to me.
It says 6.46.01
